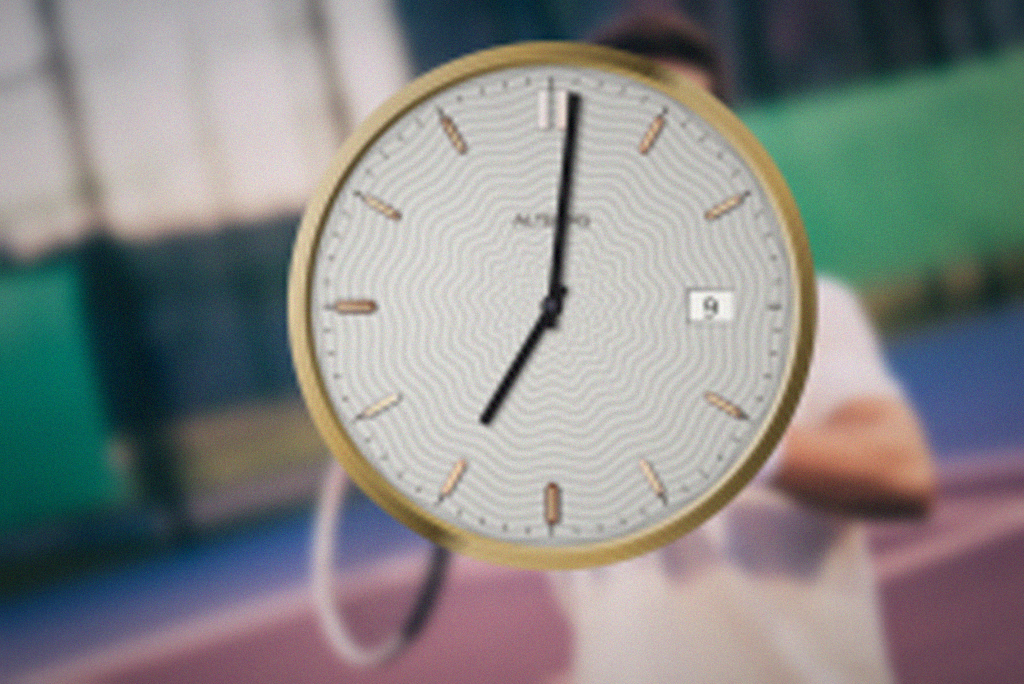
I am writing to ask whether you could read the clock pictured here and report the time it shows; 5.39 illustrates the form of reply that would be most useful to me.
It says 7.01
